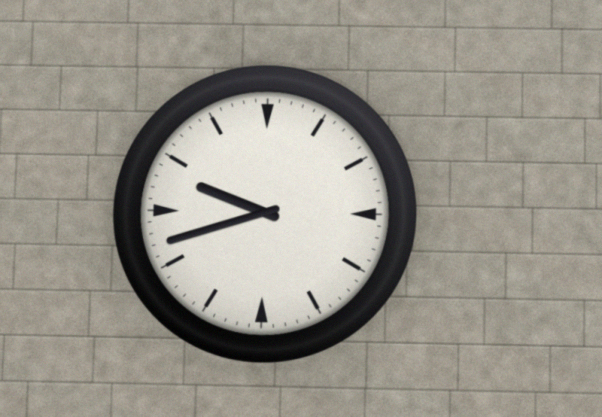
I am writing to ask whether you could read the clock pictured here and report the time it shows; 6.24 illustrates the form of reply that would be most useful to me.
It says 9.42
